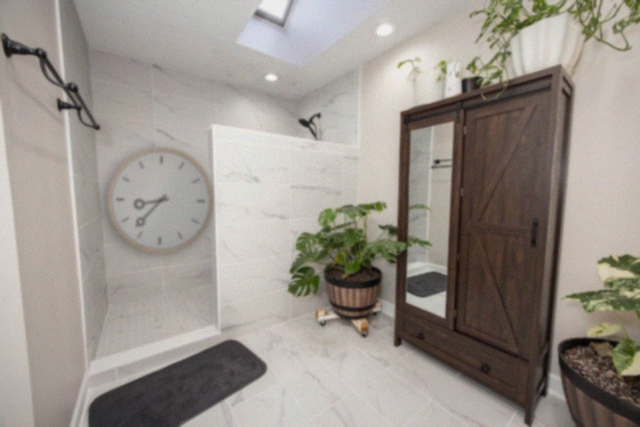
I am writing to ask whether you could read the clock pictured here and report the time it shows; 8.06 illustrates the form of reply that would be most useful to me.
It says 8.37
